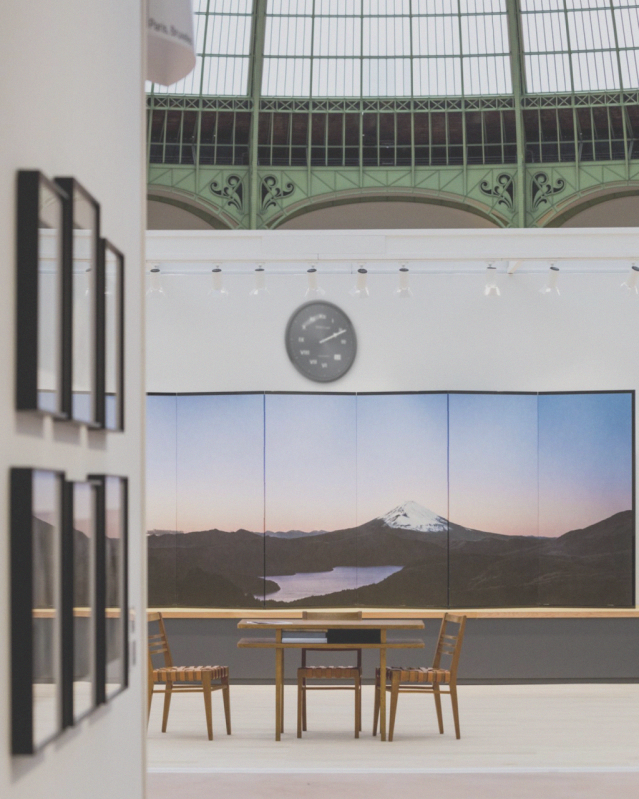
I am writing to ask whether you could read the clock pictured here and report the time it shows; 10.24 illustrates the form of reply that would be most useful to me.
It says 2.11
